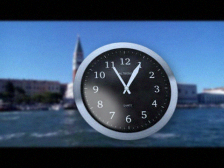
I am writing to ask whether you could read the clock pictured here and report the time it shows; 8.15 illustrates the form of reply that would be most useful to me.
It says 11.05
